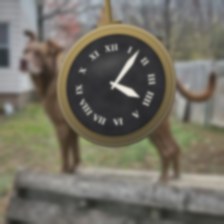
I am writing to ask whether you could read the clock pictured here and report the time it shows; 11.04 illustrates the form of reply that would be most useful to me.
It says 4.07
